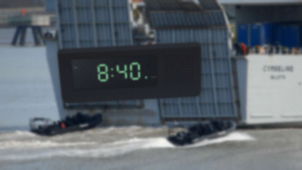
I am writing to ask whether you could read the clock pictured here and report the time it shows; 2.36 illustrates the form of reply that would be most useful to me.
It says 8.40
